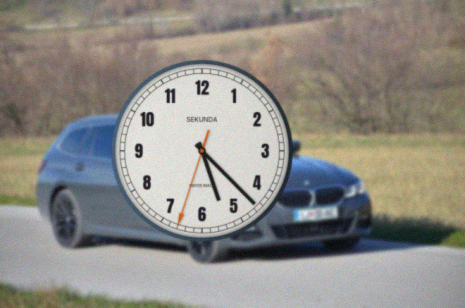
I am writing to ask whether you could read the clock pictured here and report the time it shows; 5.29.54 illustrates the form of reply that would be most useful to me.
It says 5.22.33
